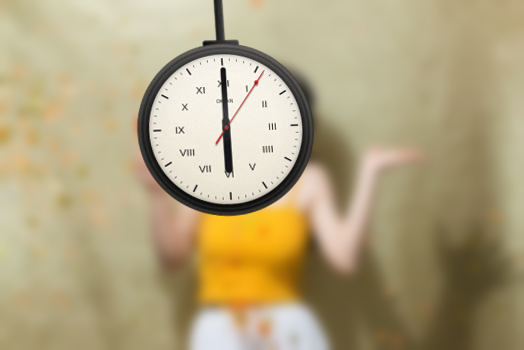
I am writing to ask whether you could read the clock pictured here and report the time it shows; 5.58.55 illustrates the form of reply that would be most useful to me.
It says 6.00.06
